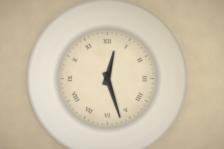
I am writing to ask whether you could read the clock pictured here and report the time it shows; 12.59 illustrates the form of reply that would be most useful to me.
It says 12.27
